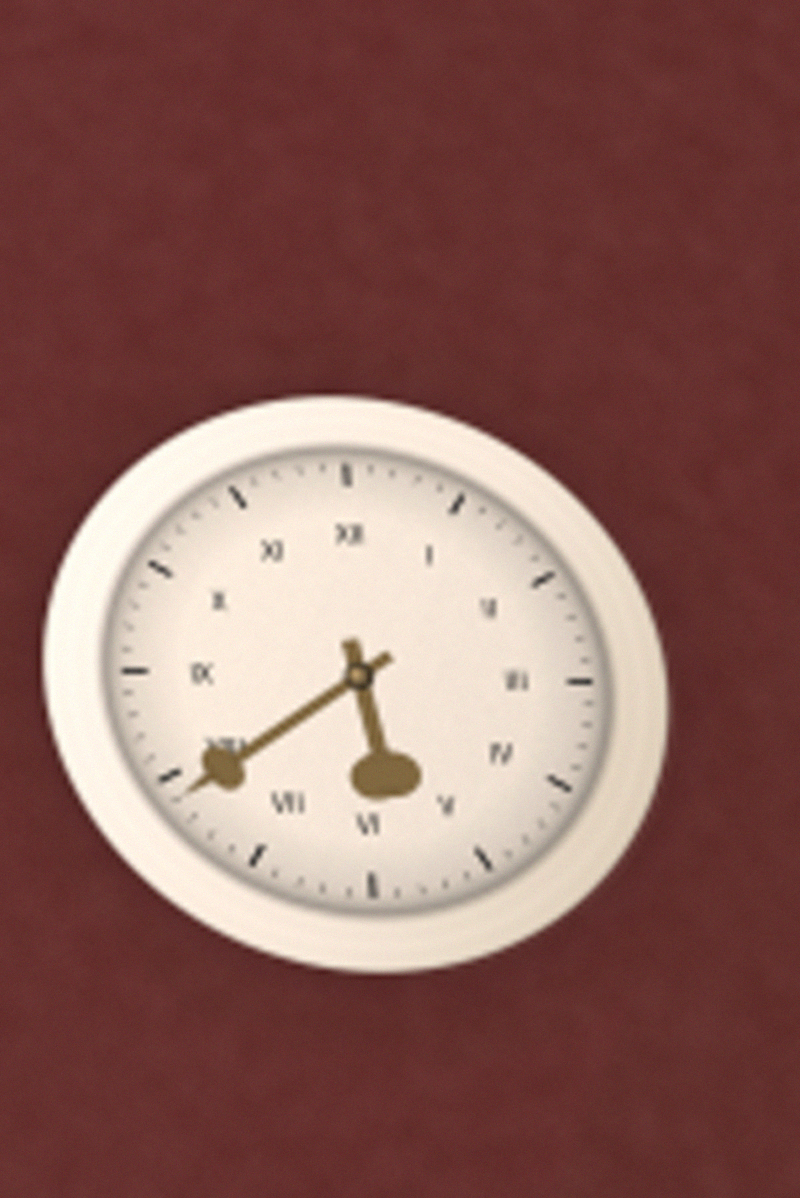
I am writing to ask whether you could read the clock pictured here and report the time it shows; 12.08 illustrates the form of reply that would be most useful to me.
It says 5.39
